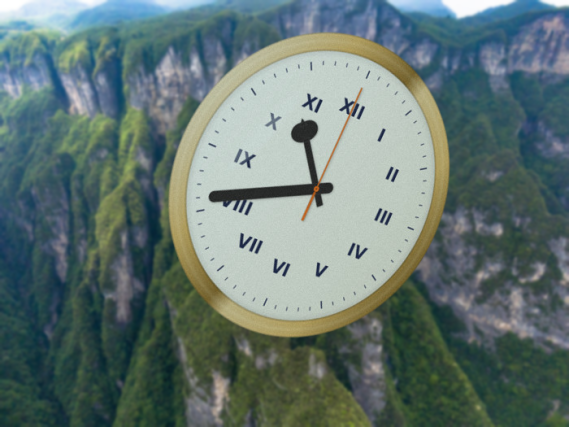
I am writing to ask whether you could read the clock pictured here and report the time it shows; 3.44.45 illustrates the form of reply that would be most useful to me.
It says 10.41.00
